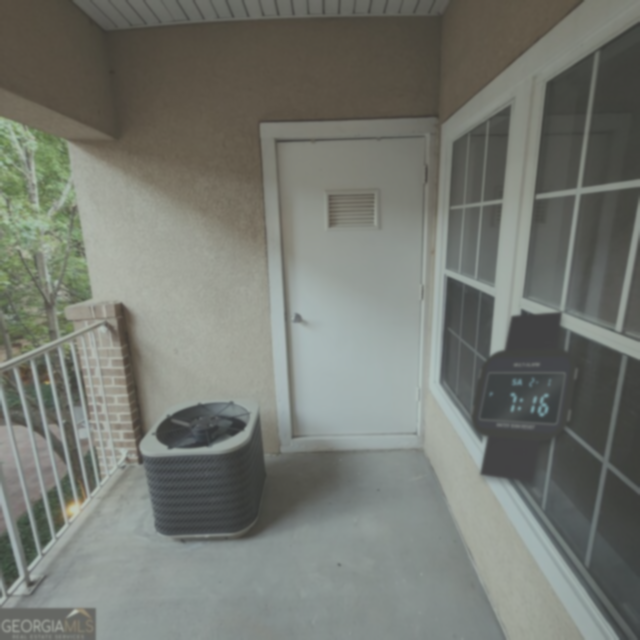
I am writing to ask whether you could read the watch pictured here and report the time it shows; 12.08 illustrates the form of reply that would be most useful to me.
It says 7.16
